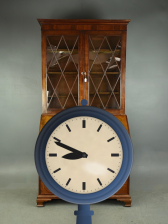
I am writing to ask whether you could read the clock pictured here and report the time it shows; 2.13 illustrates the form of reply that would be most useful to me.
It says 8.49
